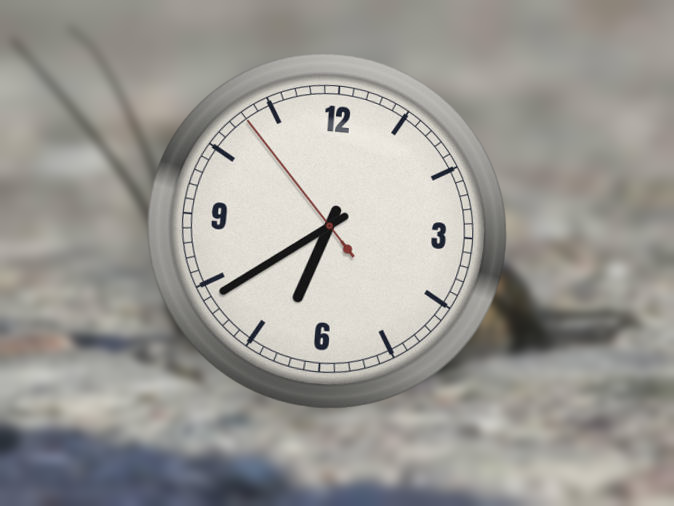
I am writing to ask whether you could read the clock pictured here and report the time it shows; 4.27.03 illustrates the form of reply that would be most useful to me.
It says 6.38.53
